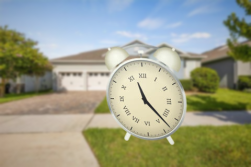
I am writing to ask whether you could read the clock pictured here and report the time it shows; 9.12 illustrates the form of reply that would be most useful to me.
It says 11.23
